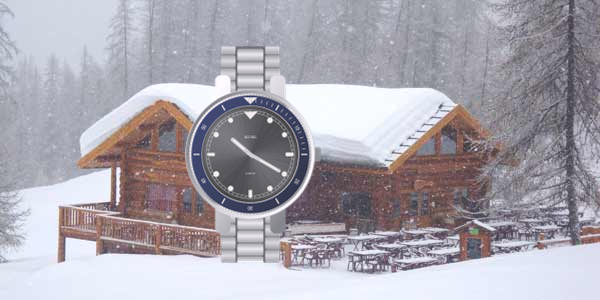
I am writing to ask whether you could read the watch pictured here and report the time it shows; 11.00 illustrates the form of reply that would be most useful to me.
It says 10.20
